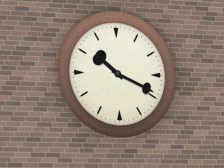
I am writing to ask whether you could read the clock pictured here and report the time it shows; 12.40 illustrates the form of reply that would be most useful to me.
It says 10.19
